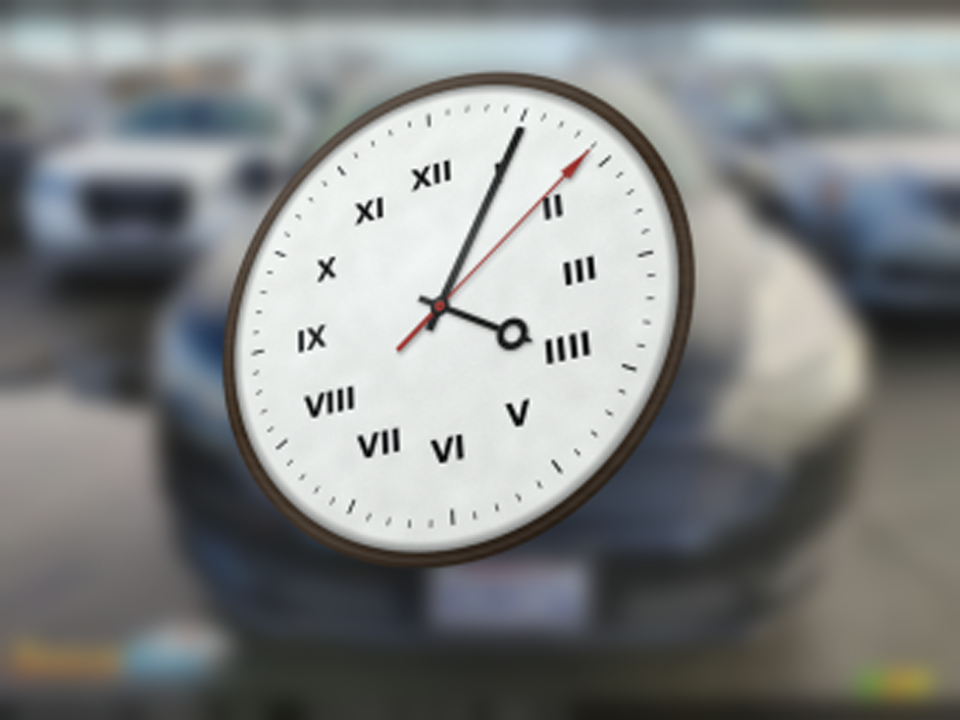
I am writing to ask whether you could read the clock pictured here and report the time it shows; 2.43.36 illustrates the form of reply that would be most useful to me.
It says 4.05.09
